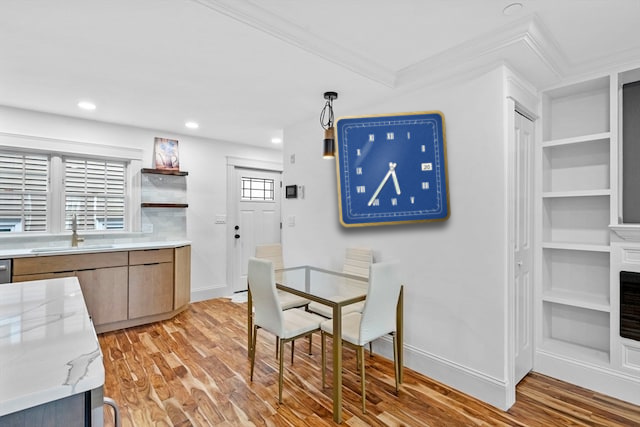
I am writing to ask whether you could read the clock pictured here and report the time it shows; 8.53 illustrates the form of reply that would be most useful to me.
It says 5.36
